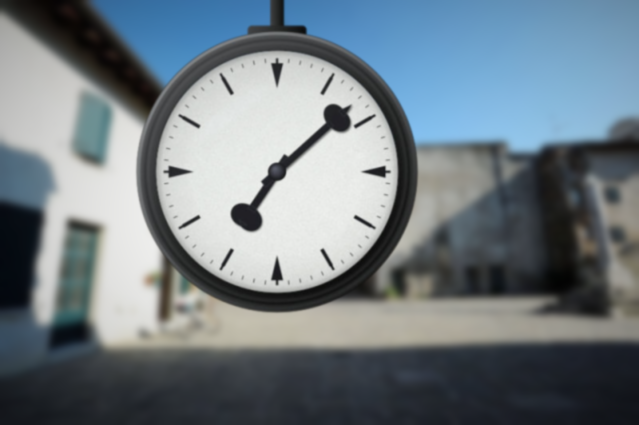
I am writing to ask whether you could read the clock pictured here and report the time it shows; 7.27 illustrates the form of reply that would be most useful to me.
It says 7.08
